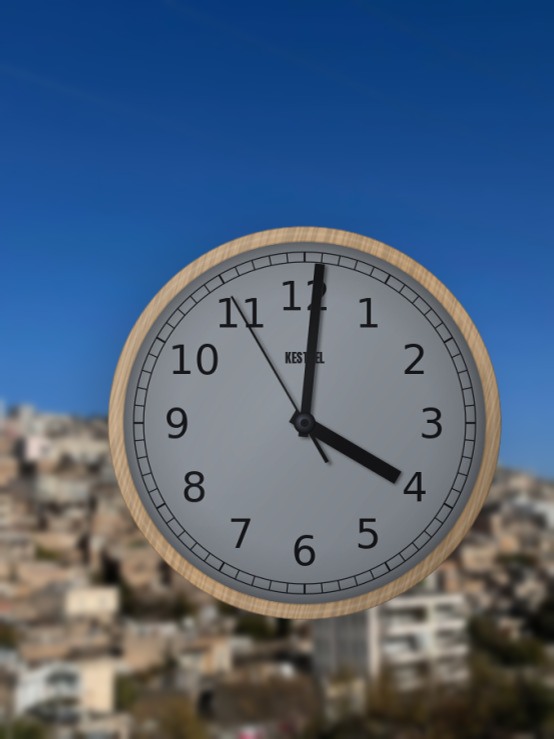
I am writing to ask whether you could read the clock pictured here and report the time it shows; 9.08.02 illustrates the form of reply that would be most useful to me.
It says 4.00.55
